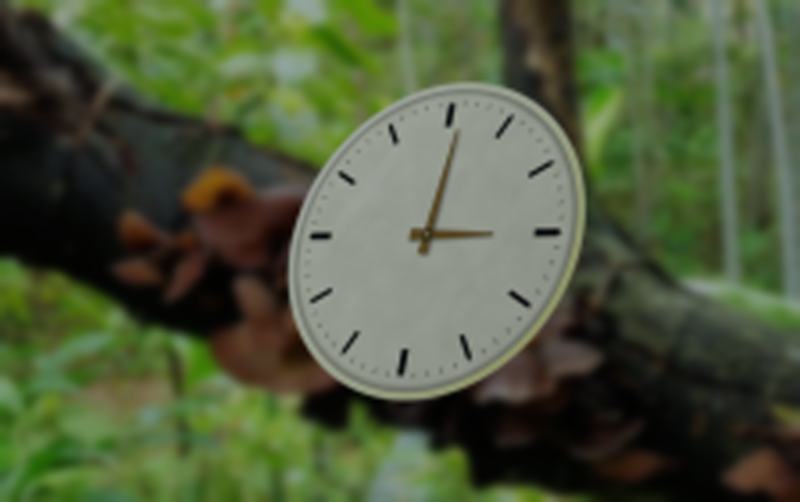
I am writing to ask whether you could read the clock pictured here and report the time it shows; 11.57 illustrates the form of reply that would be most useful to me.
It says 3.01
